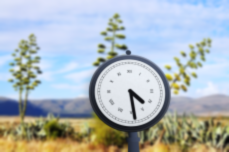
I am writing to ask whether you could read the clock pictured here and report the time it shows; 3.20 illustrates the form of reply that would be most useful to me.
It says 4.29
